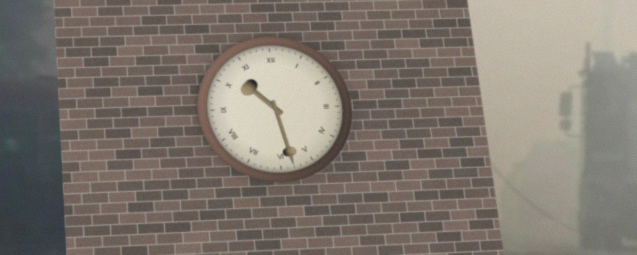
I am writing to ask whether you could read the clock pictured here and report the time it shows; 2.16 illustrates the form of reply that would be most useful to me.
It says 10.28
